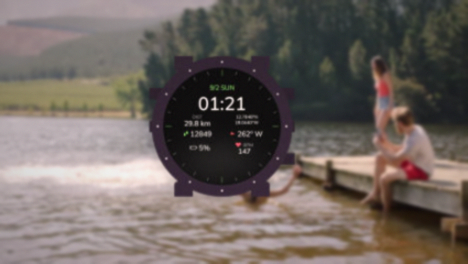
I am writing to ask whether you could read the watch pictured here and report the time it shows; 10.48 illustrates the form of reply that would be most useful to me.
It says 1.21
